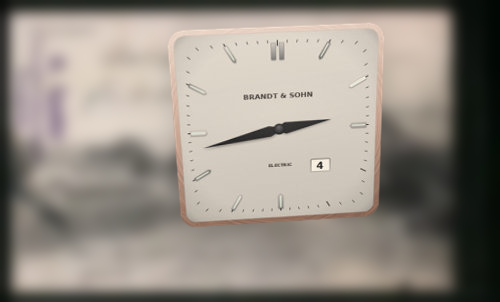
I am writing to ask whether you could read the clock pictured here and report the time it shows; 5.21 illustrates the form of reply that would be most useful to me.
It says 2.43
